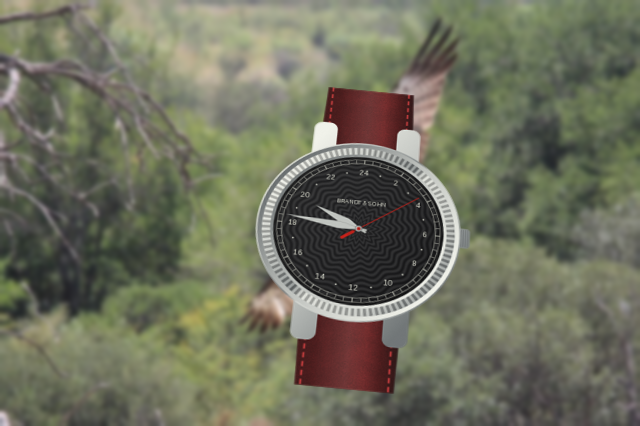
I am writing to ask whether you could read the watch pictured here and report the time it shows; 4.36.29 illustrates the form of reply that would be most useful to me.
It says 19.46.09
